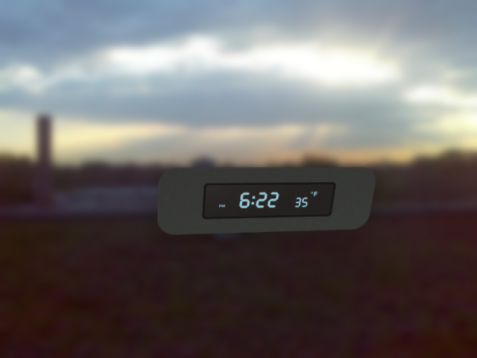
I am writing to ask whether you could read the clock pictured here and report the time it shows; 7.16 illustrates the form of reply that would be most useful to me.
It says 6.22
